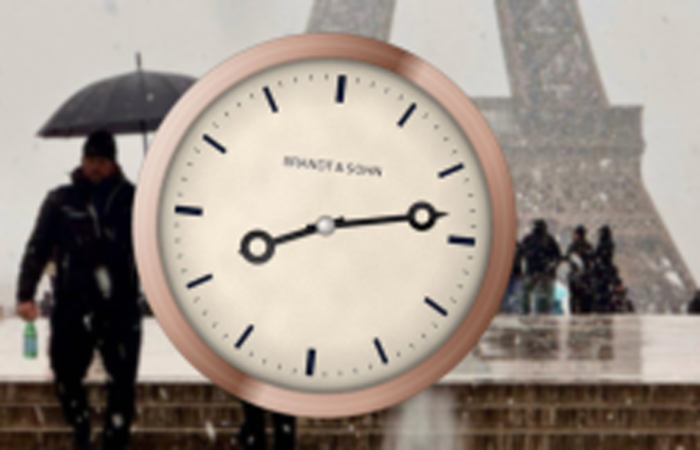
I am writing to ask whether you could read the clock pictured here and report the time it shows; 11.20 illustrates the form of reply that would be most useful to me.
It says 8.13
